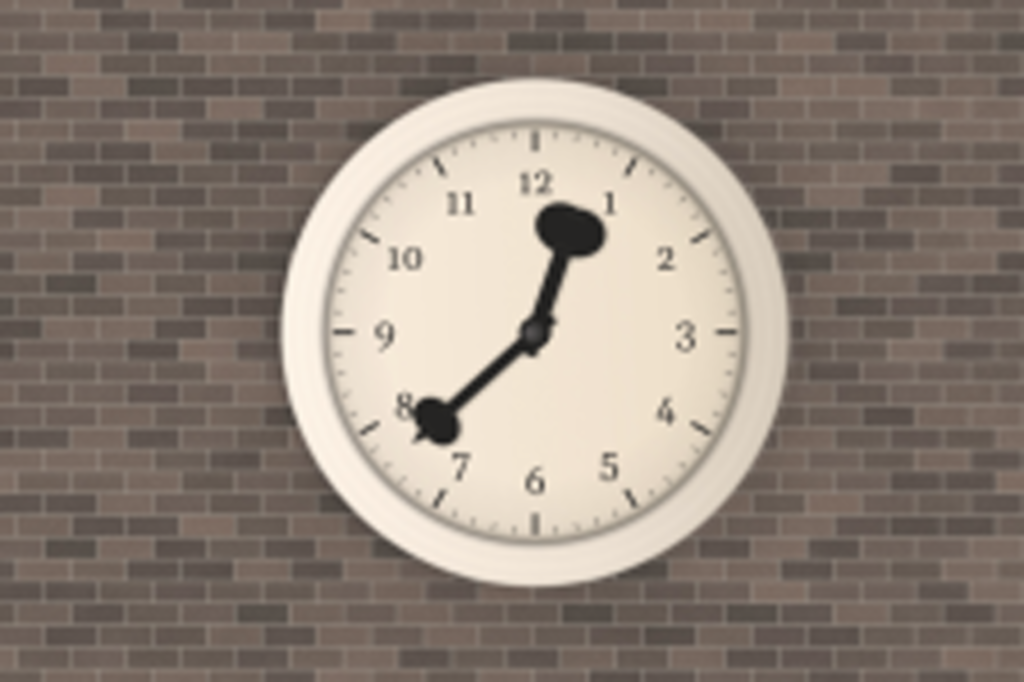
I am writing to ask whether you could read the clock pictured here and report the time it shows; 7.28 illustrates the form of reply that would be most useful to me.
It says 12.38
